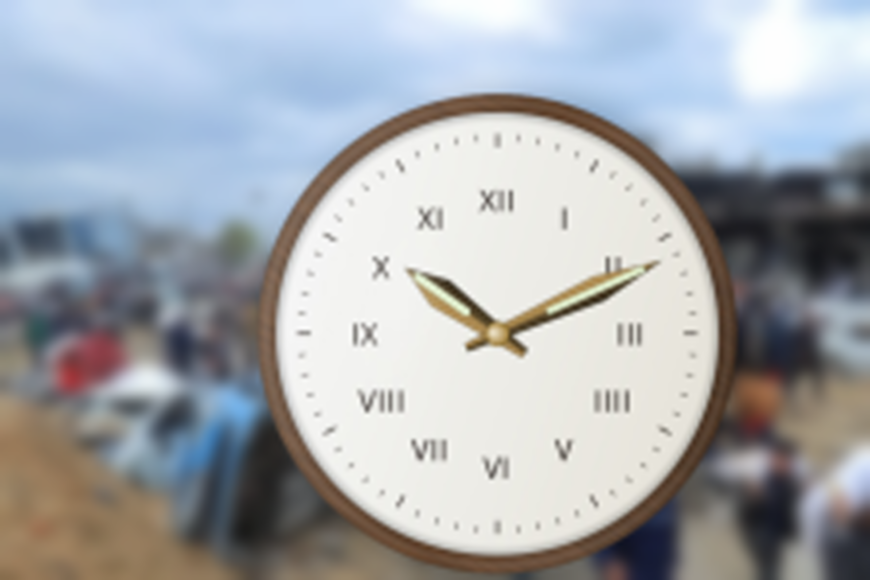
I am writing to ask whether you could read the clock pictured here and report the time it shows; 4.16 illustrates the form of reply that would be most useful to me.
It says 10.11
